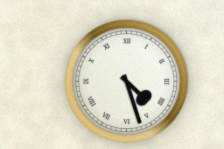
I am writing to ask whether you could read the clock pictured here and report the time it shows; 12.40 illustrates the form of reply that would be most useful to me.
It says 4.27
